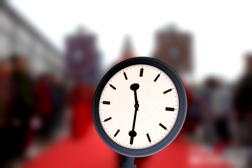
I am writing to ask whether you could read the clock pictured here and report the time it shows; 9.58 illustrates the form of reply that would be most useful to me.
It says 11.30
